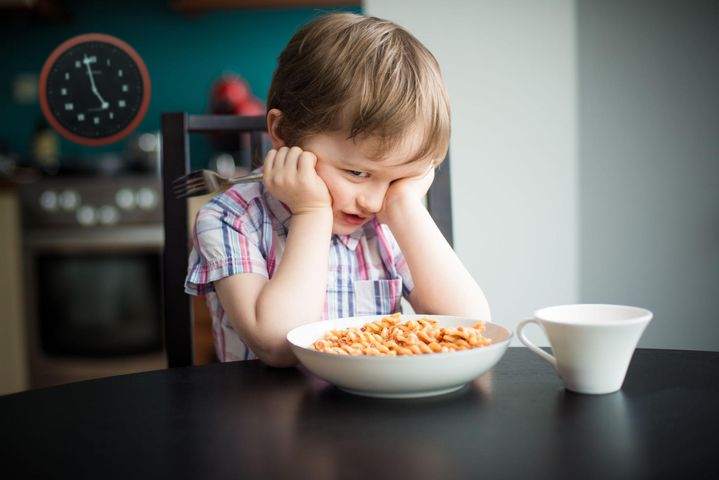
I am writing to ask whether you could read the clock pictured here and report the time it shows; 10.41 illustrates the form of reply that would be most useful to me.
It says 4.58
